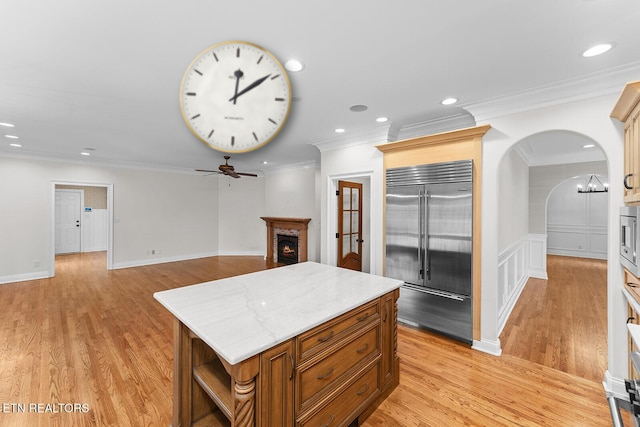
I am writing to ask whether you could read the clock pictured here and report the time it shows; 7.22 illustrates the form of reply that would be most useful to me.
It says 12.09
